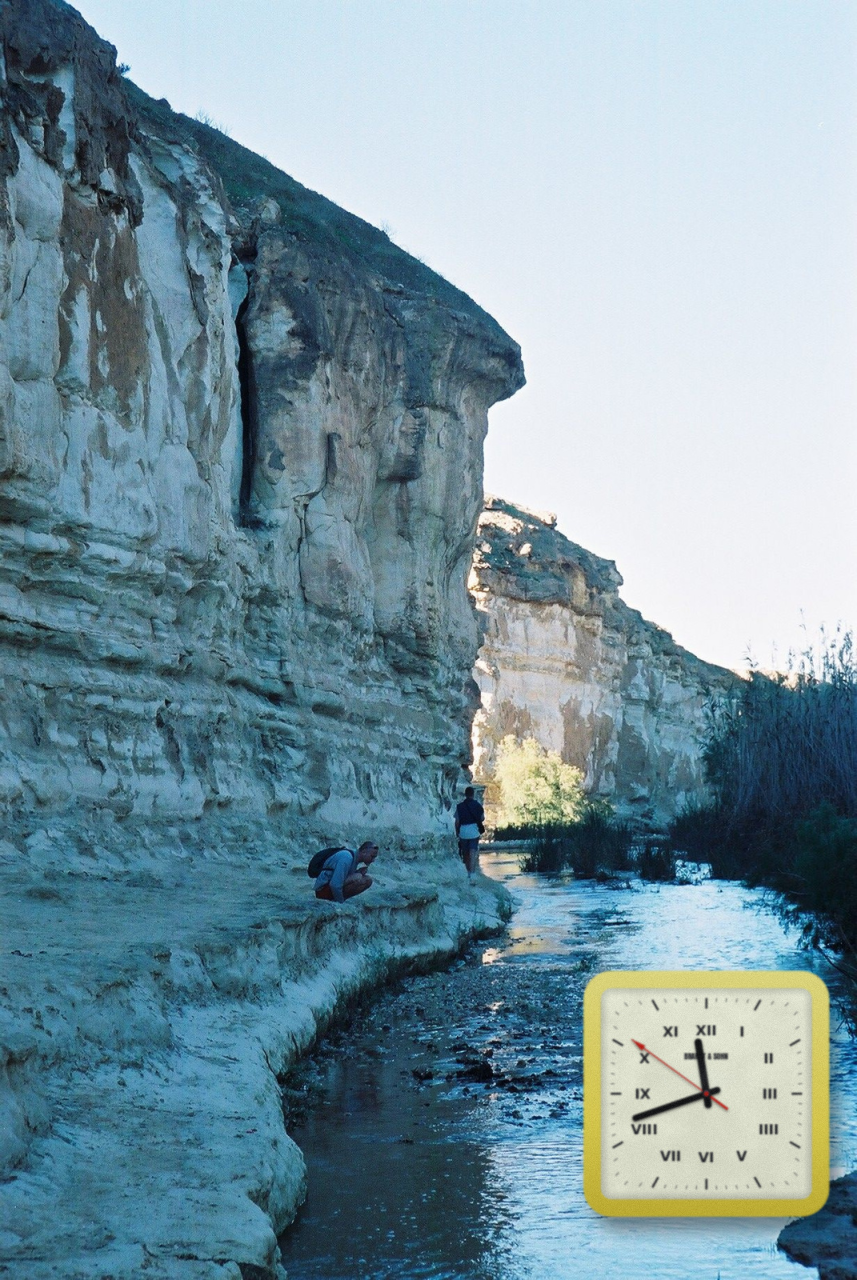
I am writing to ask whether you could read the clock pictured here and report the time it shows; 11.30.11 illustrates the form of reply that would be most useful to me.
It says 11.41.51
